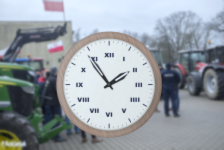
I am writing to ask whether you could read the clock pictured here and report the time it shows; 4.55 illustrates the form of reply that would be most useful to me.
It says 1.54
